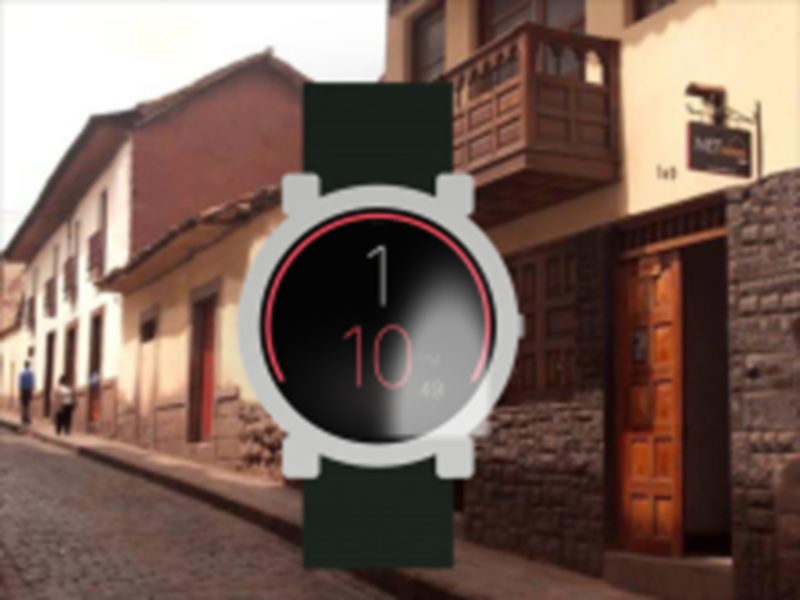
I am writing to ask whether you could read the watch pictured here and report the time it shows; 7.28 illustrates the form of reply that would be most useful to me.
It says 1.10
